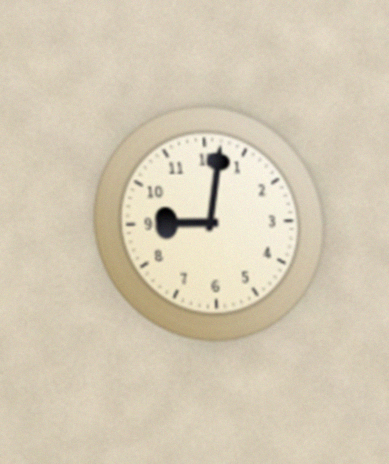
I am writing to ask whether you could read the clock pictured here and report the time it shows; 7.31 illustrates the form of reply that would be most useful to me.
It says 9.02
